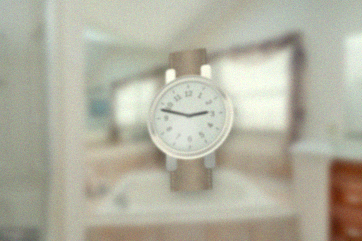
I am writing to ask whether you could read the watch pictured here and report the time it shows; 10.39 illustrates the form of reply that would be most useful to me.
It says 2.48
